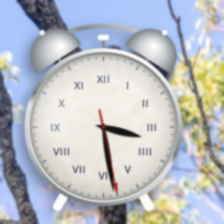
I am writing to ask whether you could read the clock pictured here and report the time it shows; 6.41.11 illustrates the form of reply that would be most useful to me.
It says 3.28.28
